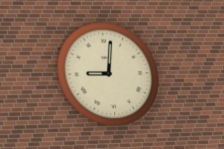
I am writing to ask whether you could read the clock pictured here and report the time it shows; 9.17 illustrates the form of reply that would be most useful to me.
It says 9.02
